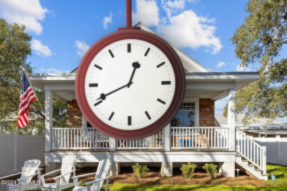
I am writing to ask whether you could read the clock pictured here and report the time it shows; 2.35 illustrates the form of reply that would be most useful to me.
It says 12.41
